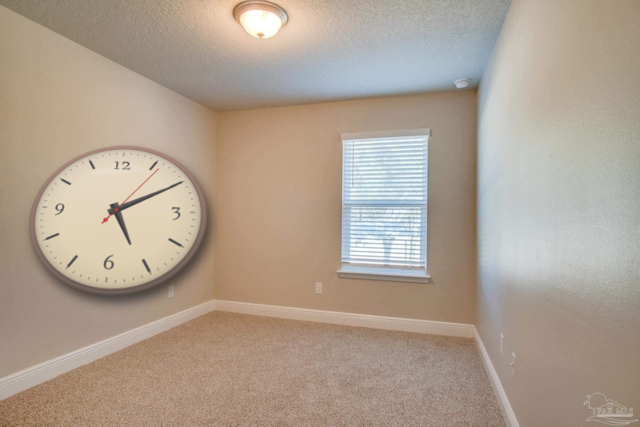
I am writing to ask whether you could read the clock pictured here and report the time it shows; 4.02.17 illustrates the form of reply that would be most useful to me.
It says 5.10.06
